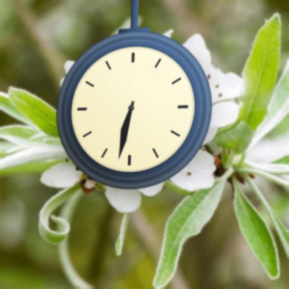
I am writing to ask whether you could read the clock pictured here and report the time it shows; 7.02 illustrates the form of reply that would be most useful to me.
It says 6.32
